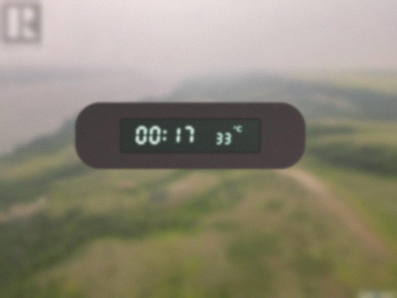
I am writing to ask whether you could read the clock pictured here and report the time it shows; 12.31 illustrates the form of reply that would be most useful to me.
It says 0.17
